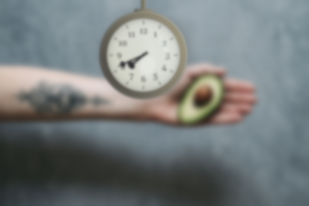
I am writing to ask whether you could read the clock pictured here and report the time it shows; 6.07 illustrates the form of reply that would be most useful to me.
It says 7.41
